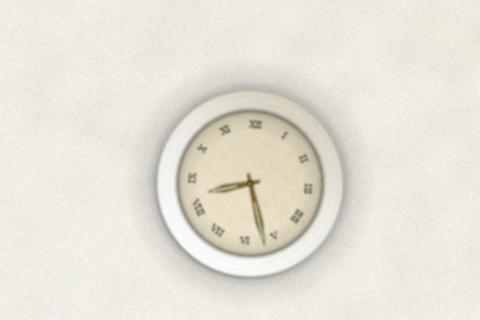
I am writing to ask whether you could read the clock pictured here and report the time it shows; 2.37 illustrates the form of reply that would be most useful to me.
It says 8.27
